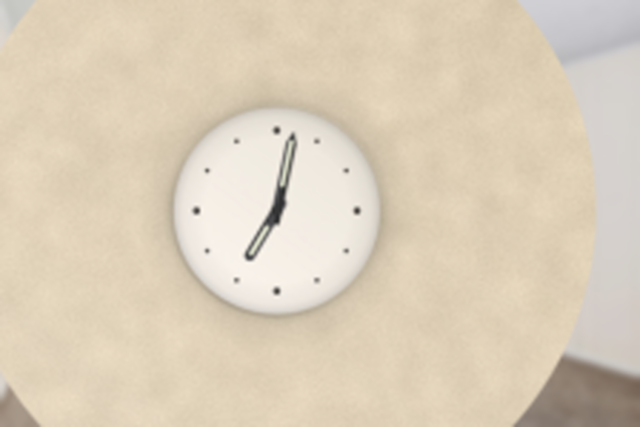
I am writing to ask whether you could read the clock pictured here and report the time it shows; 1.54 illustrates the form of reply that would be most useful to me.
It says 7.02
